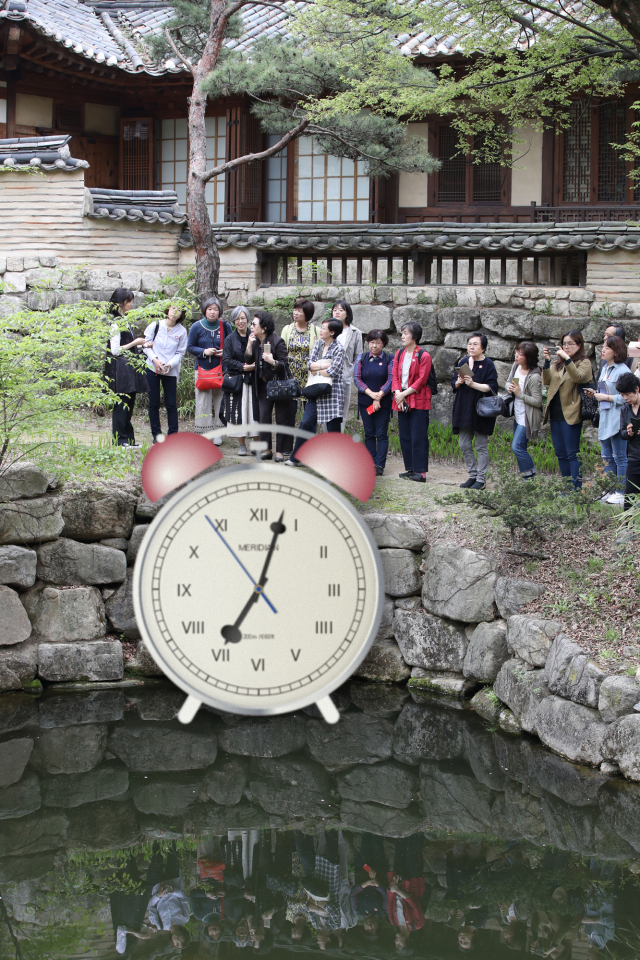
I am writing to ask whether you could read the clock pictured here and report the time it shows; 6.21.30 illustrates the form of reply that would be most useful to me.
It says 7.02.54
